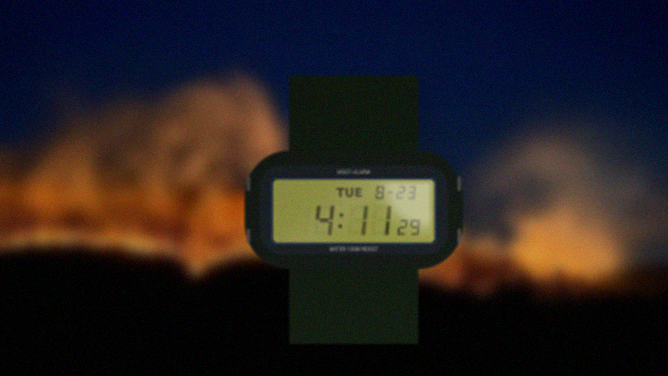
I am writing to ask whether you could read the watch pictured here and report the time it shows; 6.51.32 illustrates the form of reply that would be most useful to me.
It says 4.11.29
